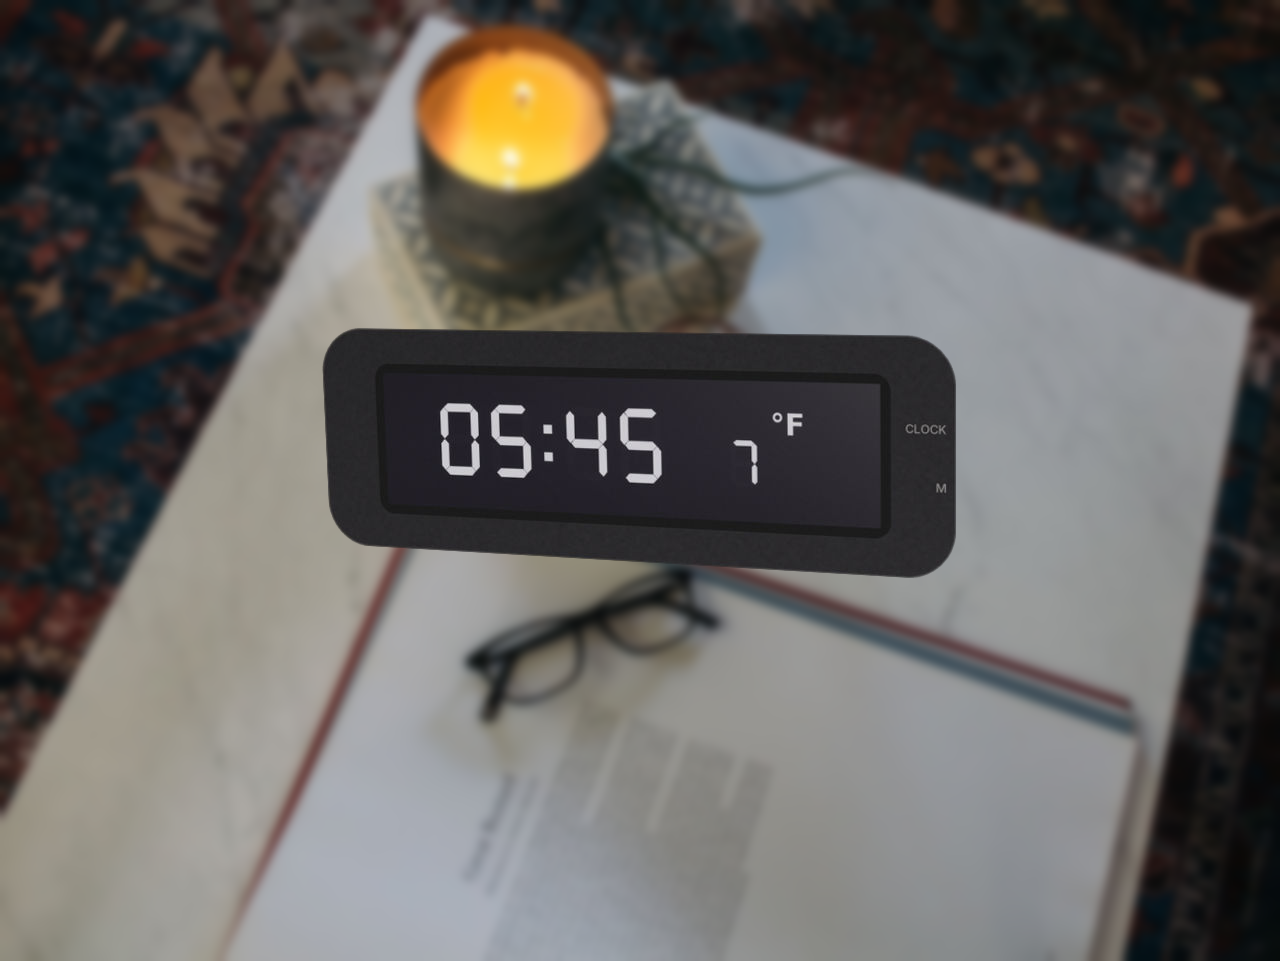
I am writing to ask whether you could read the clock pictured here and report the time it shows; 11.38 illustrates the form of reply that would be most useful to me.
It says 5.45
